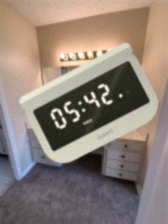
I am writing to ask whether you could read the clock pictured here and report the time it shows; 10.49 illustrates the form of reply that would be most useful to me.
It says 5.42
